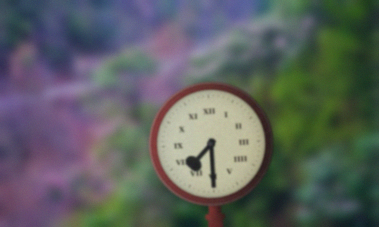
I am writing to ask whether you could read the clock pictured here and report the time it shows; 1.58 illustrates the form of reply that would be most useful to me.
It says 7.30
